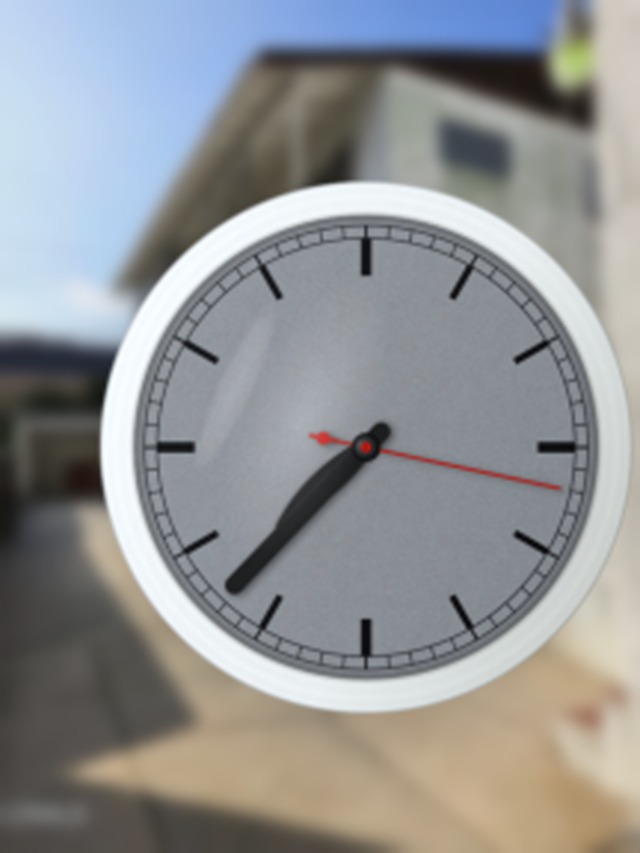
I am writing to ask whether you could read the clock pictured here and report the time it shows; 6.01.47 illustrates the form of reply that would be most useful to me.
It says 7.37.17
